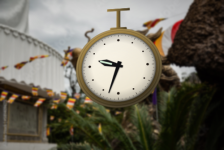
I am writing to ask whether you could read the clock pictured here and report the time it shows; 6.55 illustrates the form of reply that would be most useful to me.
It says 9.33
